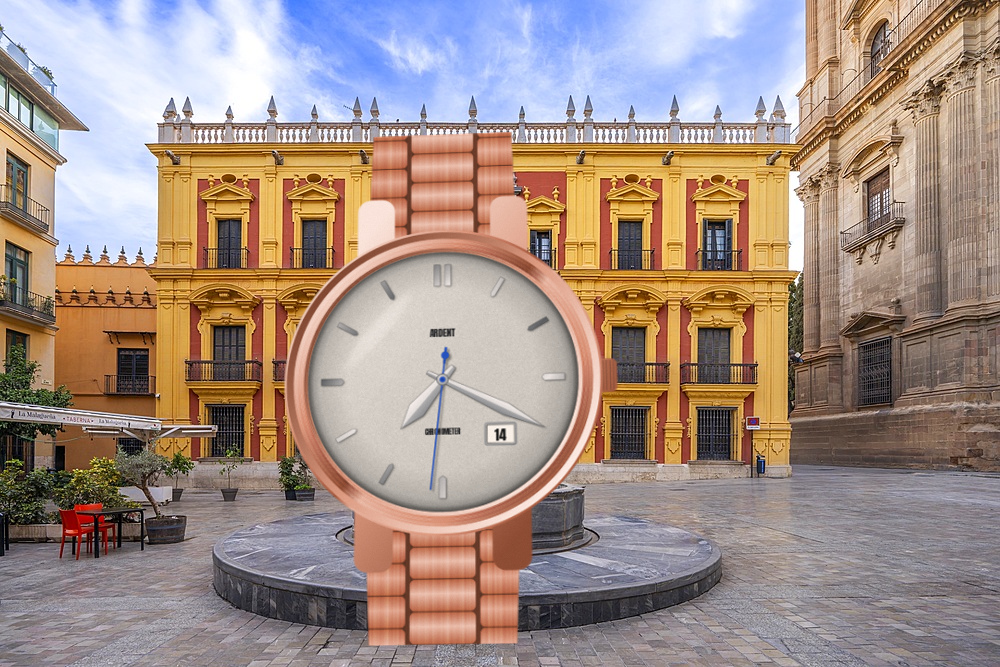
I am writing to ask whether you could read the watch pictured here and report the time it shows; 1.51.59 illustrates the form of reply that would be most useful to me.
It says 7.19.31
